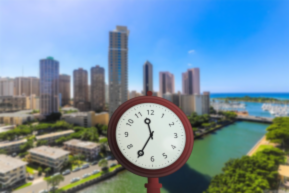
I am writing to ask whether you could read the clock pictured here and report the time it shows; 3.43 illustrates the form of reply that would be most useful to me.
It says 11.35
